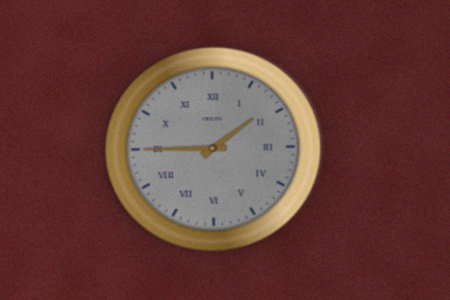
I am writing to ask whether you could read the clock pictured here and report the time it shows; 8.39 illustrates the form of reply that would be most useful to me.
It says 1.45
